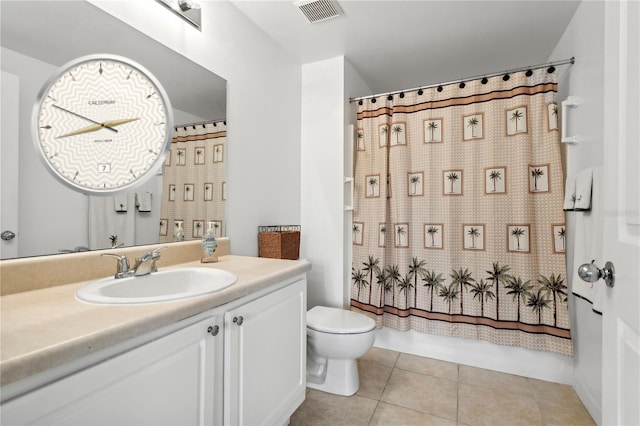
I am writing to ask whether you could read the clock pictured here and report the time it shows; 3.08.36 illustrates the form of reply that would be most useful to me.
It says 2.42.49
